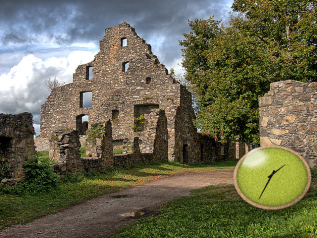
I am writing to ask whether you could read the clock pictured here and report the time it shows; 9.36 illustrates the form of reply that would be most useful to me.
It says 1.34
